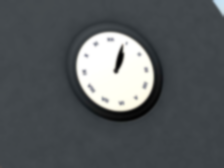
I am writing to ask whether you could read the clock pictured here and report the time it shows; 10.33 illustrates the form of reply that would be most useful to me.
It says 1.04
